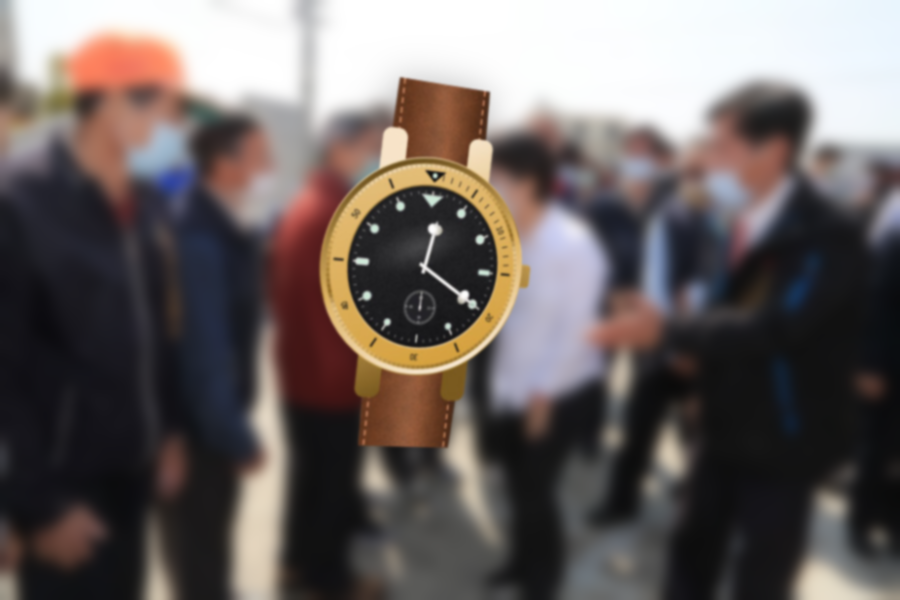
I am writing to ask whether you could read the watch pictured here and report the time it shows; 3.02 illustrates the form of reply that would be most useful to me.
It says 12.20
